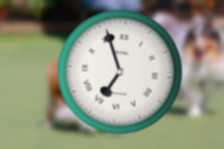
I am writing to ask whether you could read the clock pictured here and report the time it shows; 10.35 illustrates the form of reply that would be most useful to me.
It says 6.56
